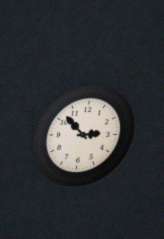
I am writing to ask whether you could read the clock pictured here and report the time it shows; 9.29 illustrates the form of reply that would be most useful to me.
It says 2.52
